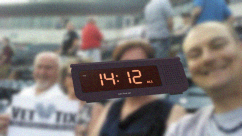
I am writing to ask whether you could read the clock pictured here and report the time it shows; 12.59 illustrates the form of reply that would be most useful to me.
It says 14.12
